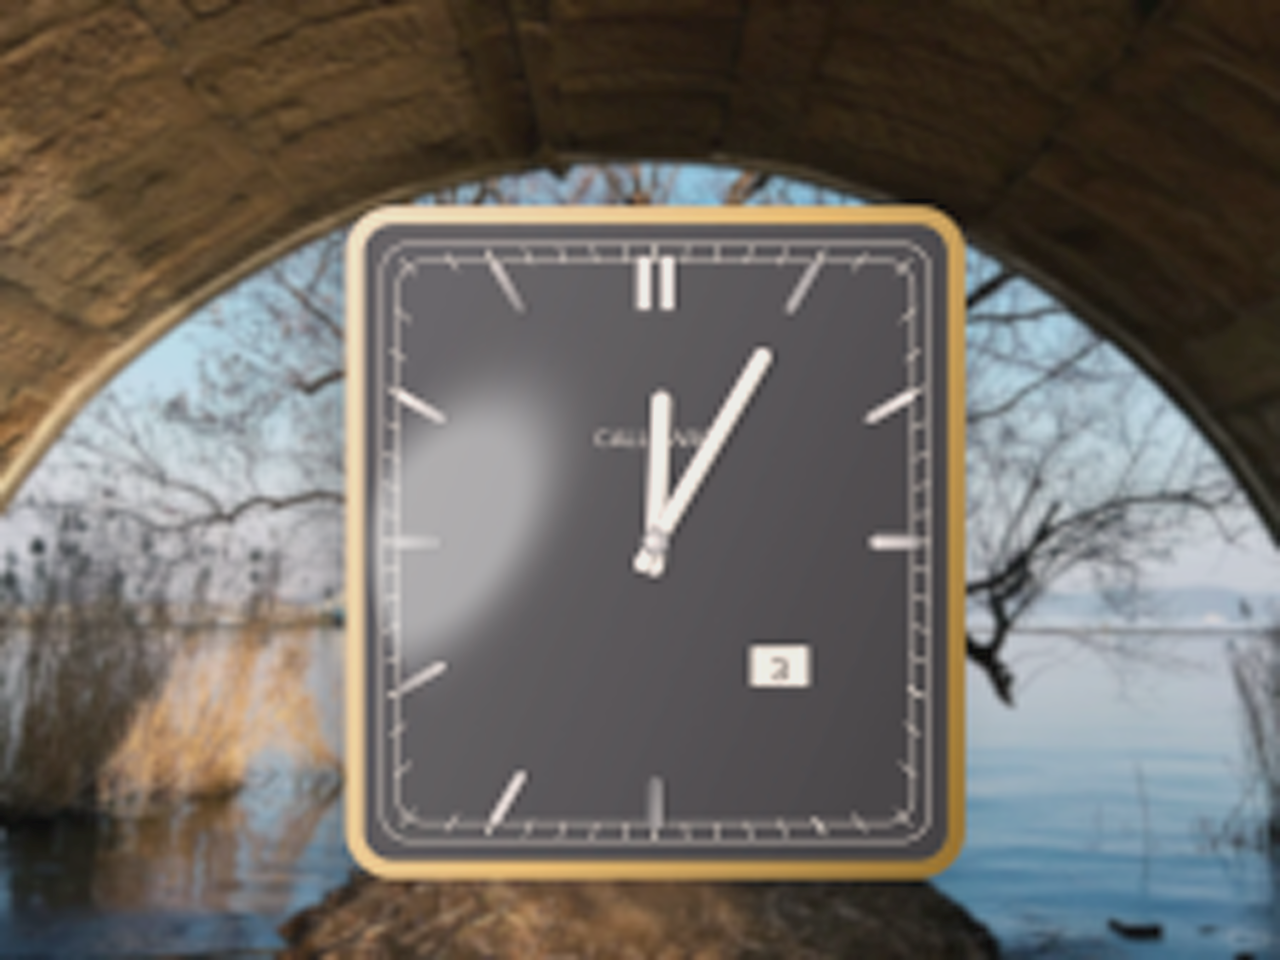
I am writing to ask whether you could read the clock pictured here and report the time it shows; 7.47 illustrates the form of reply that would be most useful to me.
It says 12.05
